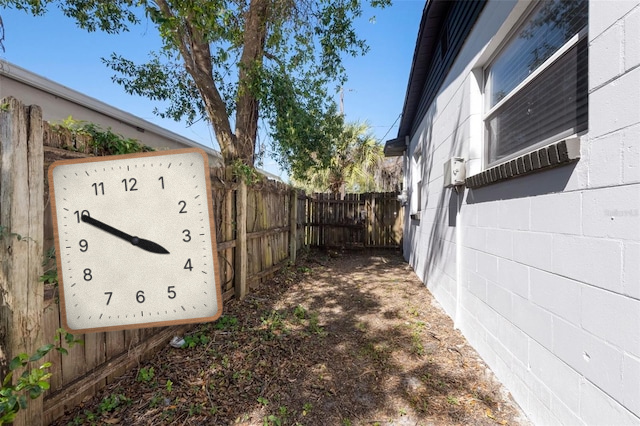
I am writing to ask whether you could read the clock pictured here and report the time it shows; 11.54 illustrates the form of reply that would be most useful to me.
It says 3.50
